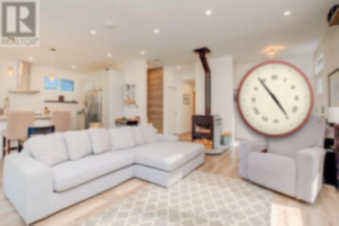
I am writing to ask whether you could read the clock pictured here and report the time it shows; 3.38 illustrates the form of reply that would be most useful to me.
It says 4.54
